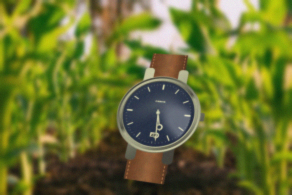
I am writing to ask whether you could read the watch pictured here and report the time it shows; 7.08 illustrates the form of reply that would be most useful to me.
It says 5.29
